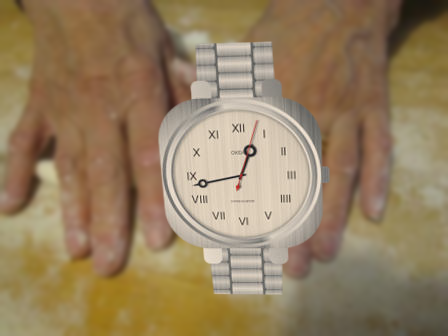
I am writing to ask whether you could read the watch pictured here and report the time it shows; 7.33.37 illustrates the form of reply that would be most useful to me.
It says 12.43.03
